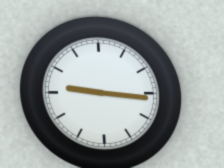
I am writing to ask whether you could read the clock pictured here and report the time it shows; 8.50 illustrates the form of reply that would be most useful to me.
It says 9.16
